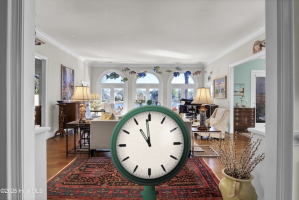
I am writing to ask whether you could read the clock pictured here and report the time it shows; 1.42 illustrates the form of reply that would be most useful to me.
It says 10.59
